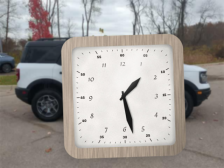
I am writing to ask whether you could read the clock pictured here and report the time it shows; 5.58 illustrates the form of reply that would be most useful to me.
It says 1.28
